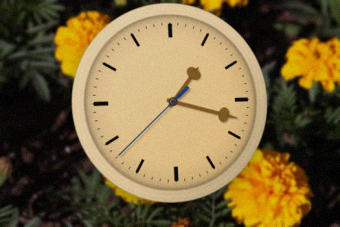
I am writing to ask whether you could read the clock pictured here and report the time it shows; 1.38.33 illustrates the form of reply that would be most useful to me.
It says 1.17.38
